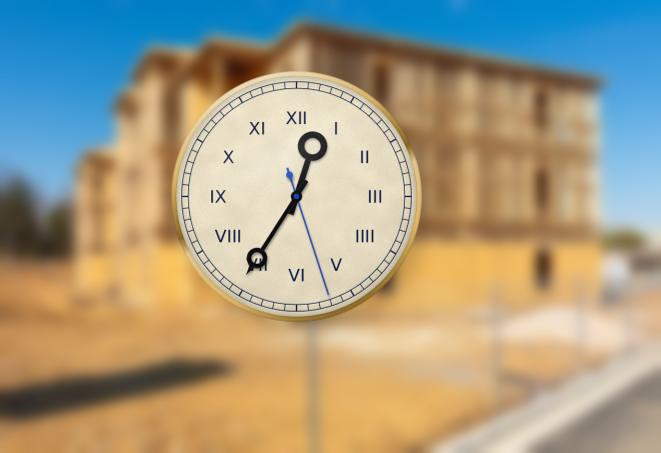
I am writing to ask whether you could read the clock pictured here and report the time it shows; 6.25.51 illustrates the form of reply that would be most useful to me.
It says 12.35.27
